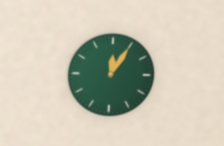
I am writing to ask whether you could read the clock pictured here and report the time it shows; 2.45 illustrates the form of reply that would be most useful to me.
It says 12.05
